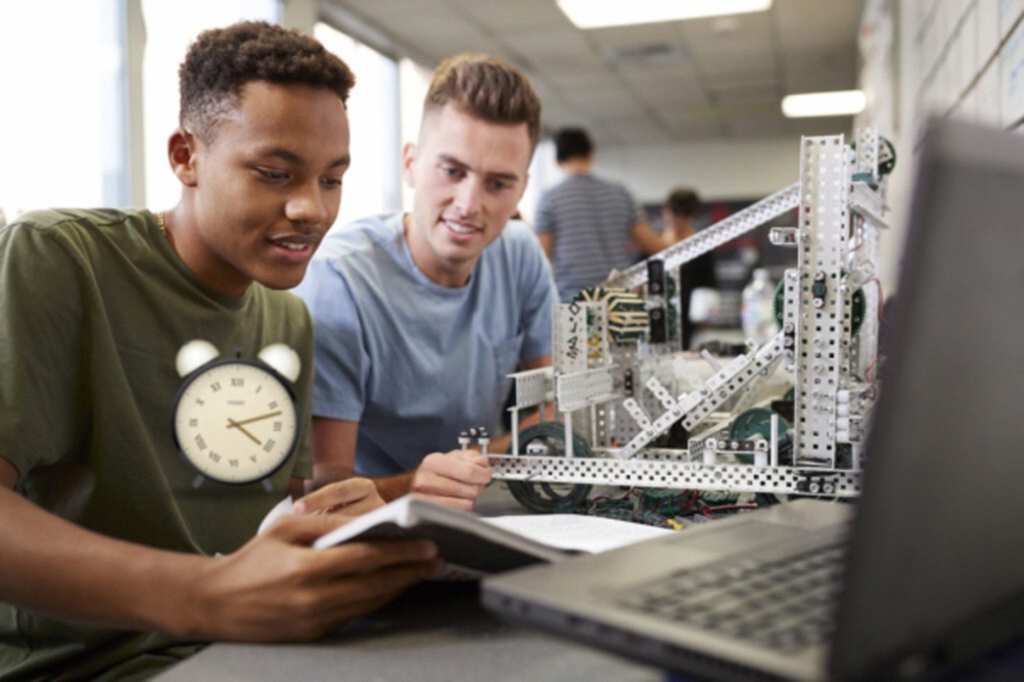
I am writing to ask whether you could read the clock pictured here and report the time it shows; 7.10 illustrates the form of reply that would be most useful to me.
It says 4.12
